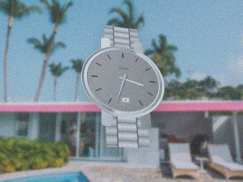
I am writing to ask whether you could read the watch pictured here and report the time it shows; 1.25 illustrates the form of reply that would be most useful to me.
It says 3.33
